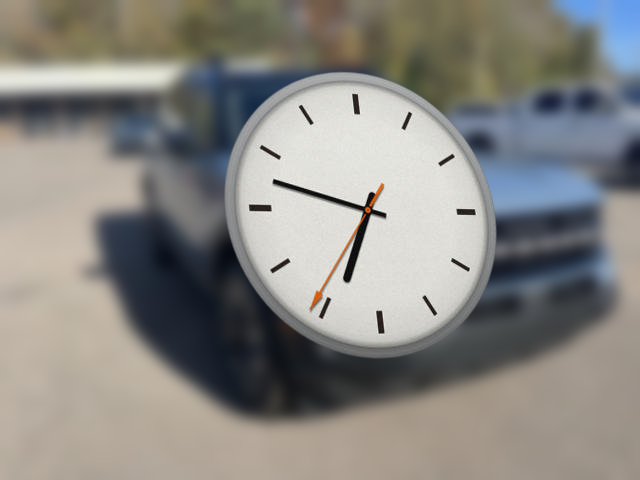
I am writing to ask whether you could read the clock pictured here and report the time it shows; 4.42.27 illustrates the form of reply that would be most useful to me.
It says 6.47.36
